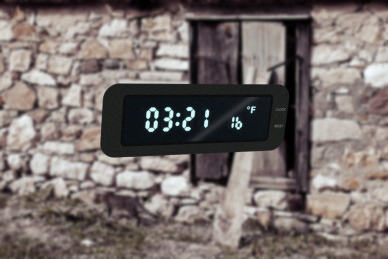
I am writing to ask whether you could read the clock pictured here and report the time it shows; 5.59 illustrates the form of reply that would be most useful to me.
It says 3.21
